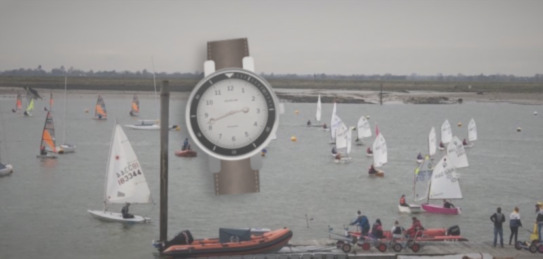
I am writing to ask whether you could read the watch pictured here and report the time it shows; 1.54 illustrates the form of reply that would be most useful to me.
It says 2.42
